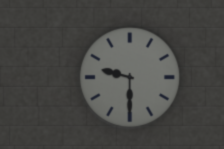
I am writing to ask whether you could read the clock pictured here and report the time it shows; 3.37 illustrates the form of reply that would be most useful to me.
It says 9.30
